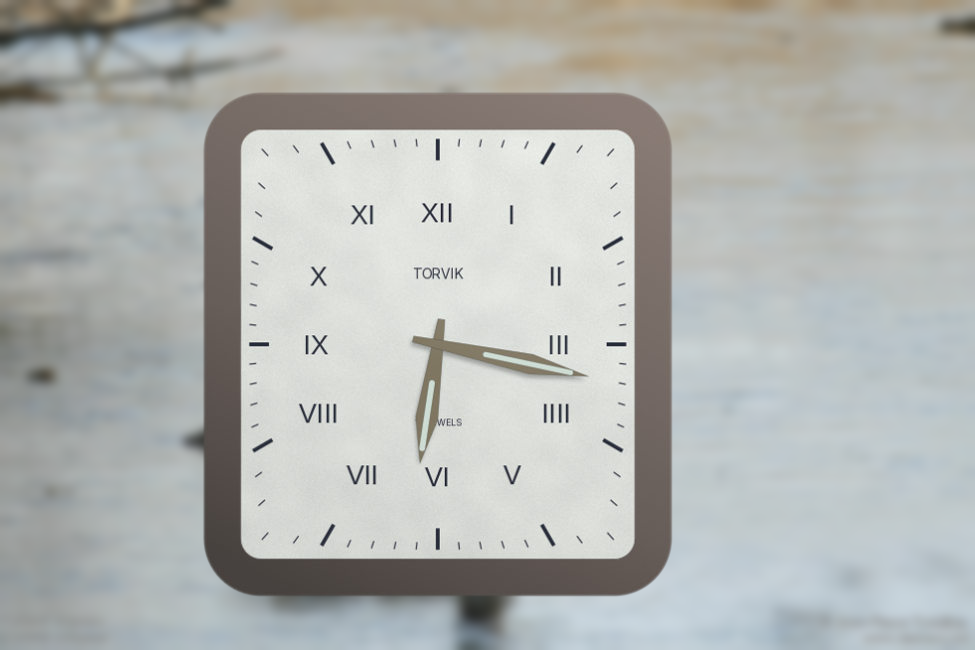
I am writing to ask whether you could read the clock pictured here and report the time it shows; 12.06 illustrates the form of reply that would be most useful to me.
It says 6.17
